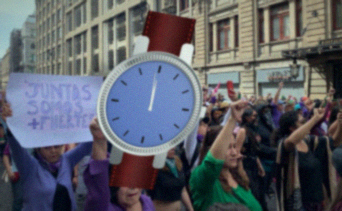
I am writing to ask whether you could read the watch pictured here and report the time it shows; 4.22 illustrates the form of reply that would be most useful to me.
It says 11.59
